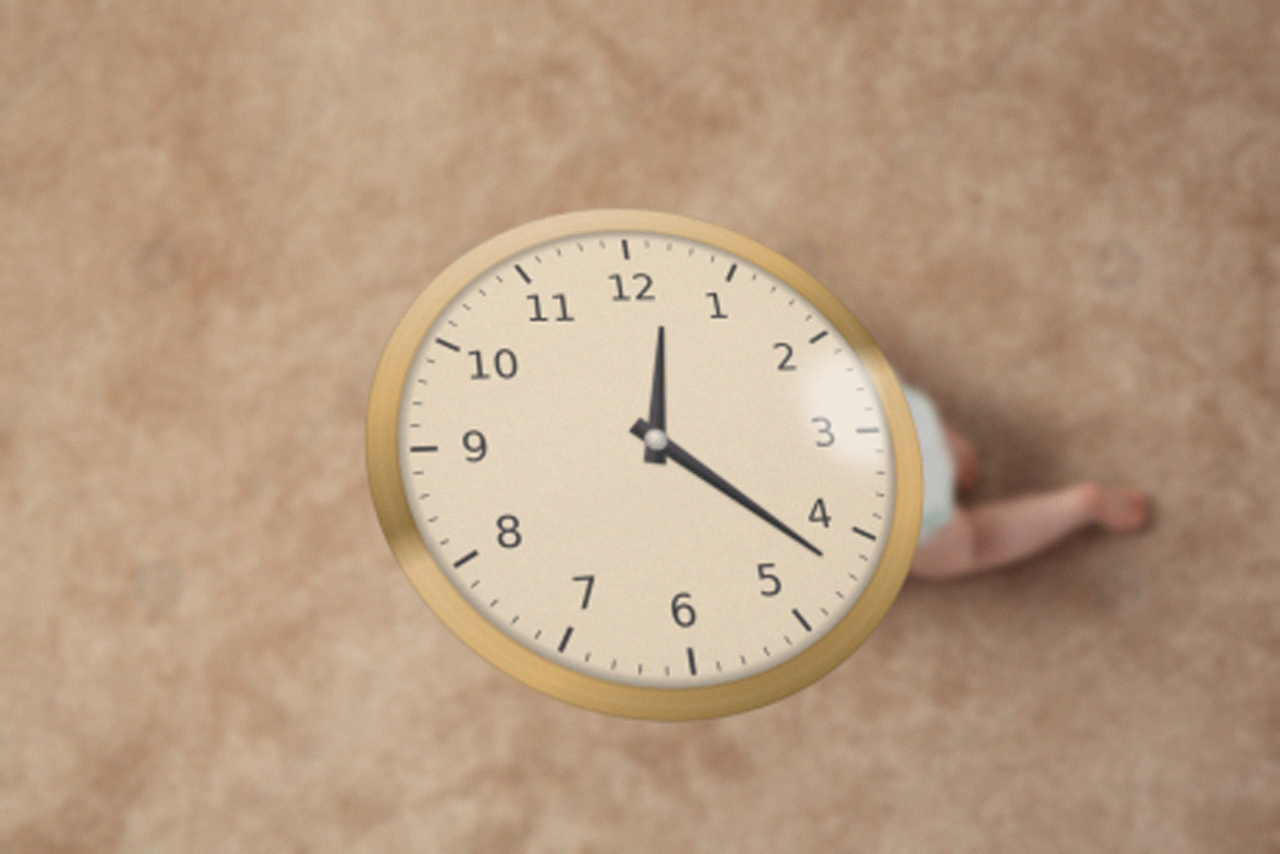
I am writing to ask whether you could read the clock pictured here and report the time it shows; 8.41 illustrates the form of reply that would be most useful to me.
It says 12.22
